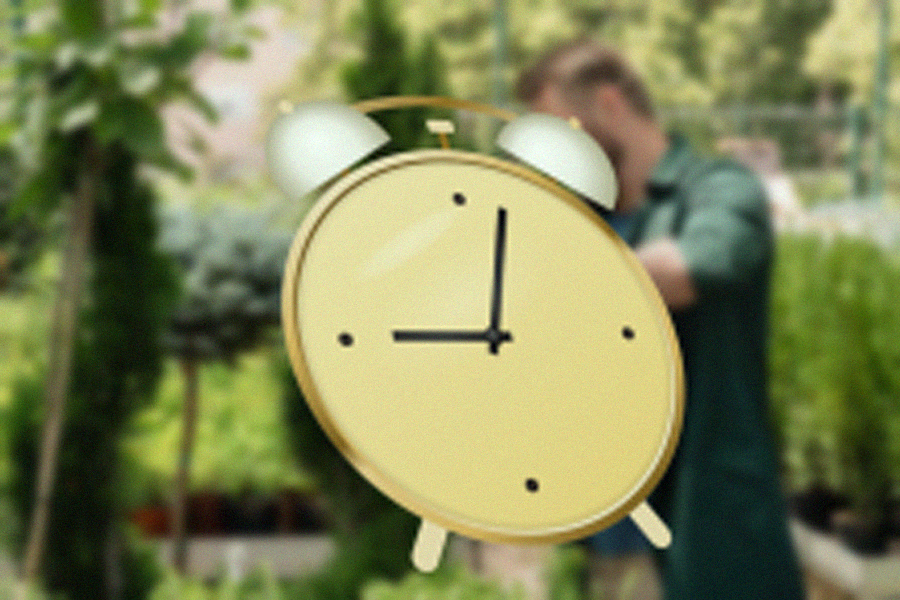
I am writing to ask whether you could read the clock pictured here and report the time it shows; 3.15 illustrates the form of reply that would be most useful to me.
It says 9.03
